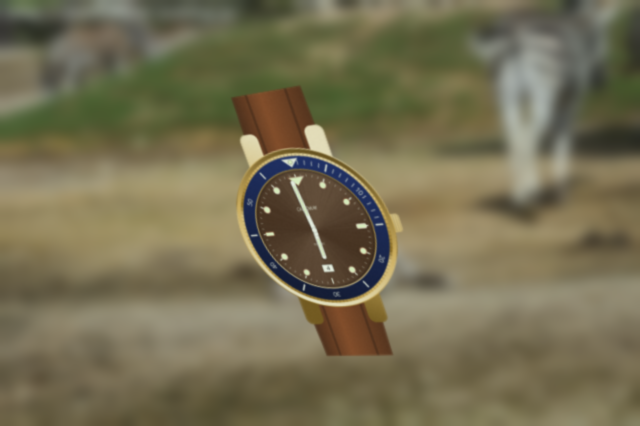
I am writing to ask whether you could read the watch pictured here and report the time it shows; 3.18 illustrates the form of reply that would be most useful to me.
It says 5.59
